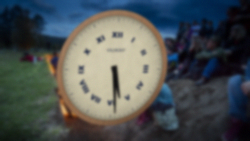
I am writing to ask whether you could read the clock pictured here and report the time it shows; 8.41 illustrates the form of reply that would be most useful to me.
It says 5.29
